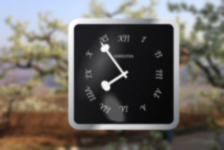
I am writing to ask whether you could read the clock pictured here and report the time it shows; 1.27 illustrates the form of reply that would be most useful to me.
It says 7.54
